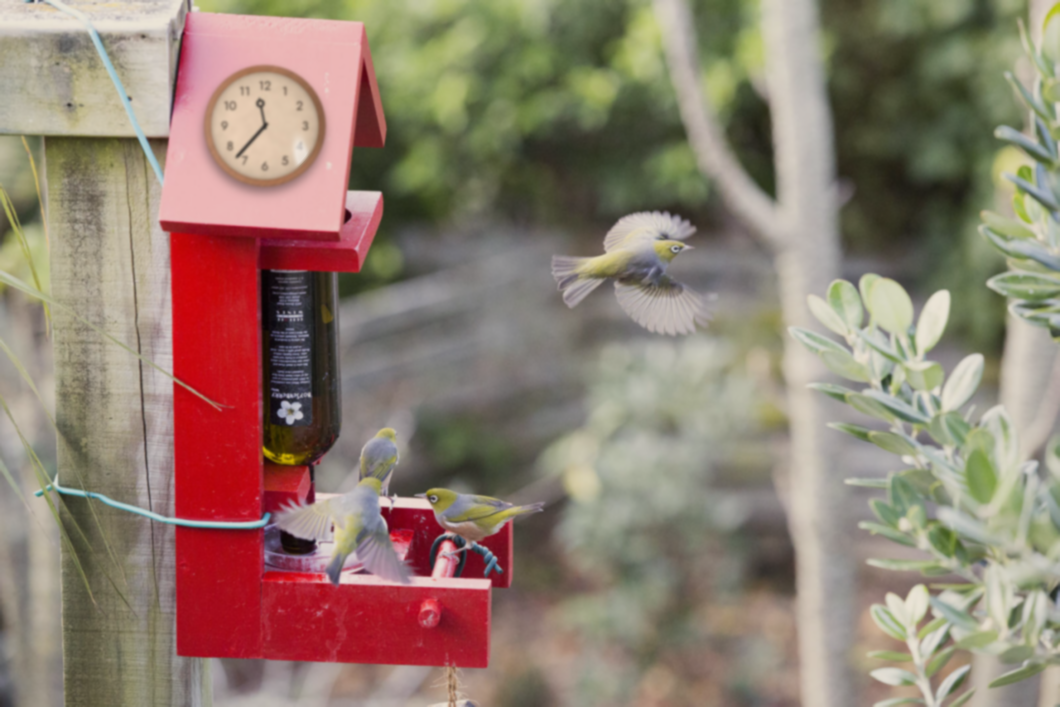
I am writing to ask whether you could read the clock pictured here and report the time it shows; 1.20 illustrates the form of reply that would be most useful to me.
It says 11.37
